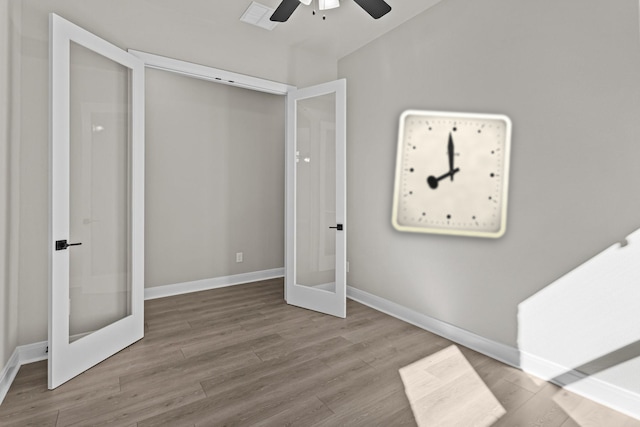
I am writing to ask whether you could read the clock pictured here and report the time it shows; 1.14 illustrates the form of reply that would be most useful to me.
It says 7.59
